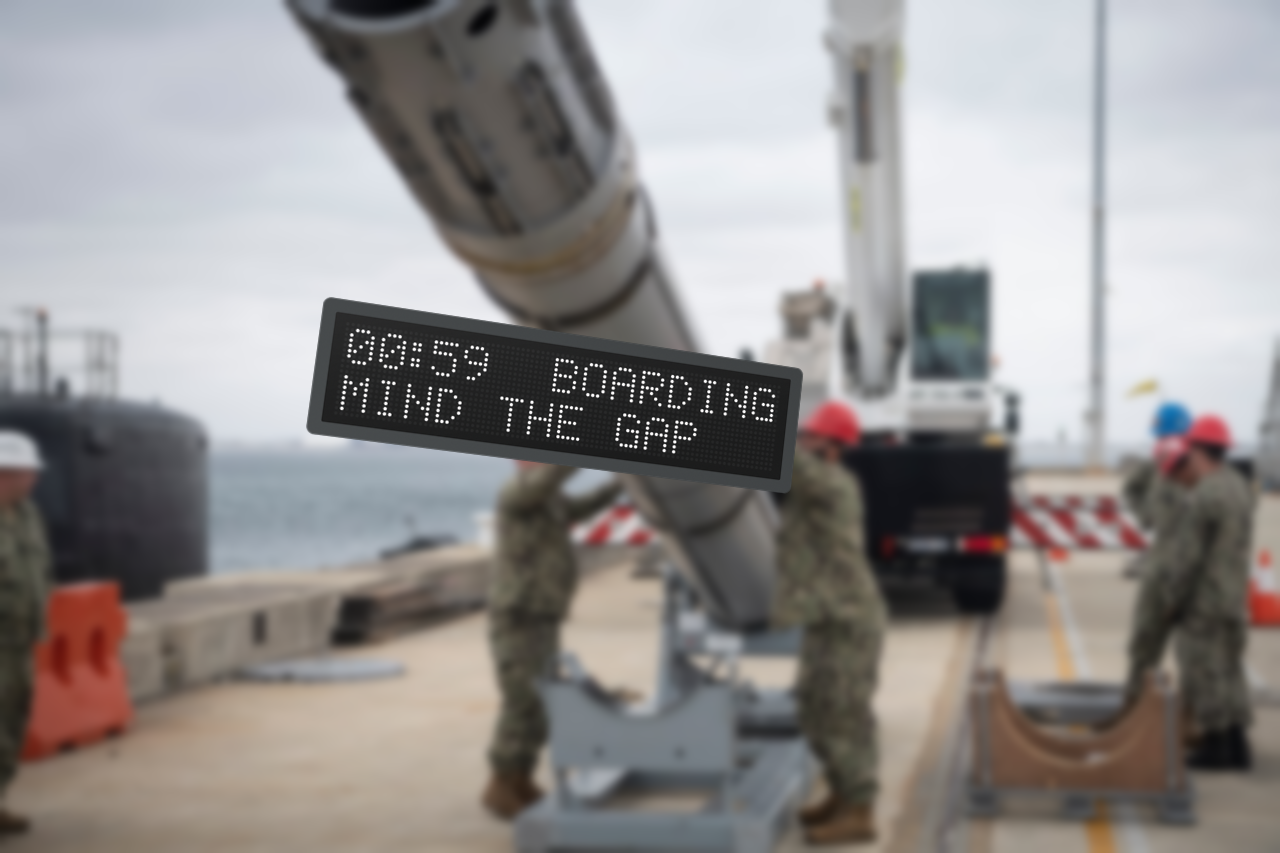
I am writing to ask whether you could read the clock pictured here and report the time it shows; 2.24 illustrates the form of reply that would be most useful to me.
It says 0.59
